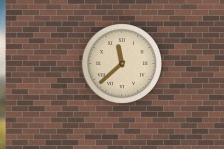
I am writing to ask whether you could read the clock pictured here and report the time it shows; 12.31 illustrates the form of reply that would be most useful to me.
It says 11.38
